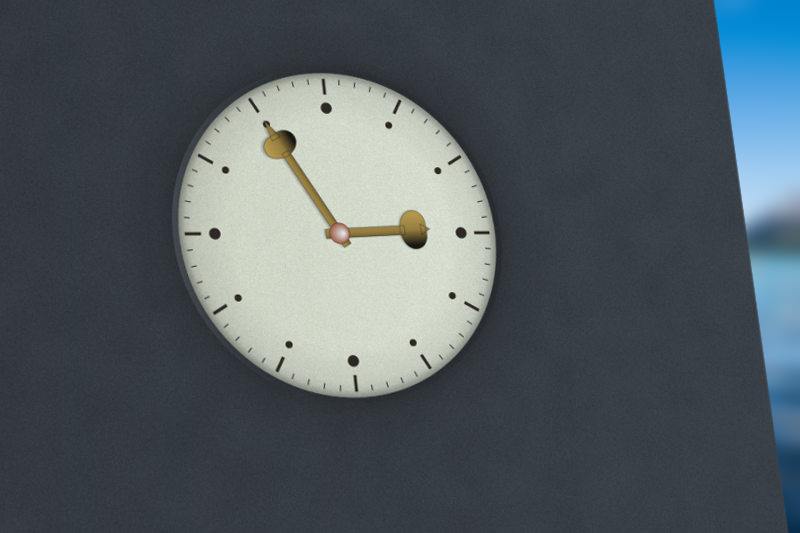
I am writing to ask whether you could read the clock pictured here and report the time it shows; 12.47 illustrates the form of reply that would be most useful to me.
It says 2.55
